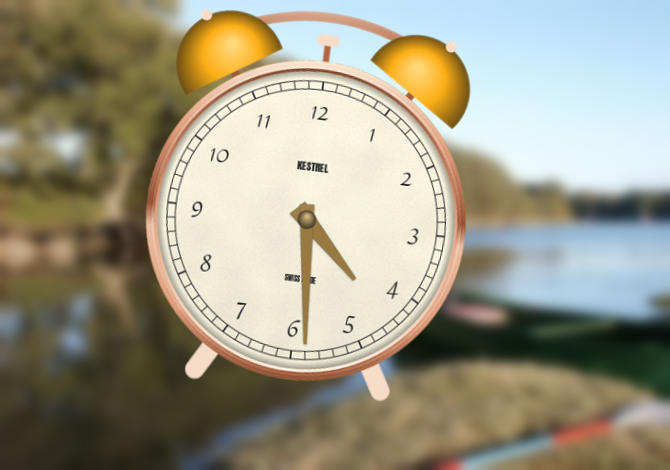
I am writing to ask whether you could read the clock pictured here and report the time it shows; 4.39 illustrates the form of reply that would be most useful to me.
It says 4.29
